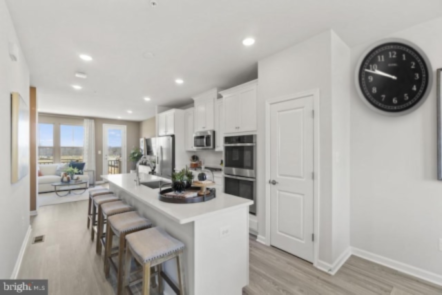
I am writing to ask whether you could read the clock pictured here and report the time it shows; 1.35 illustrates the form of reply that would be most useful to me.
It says 9.48
